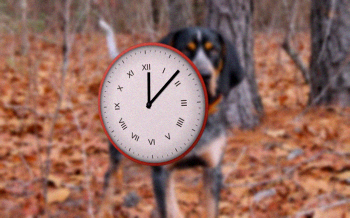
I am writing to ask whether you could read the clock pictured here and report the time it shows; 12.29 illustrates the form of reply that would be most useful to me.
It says 12.08
